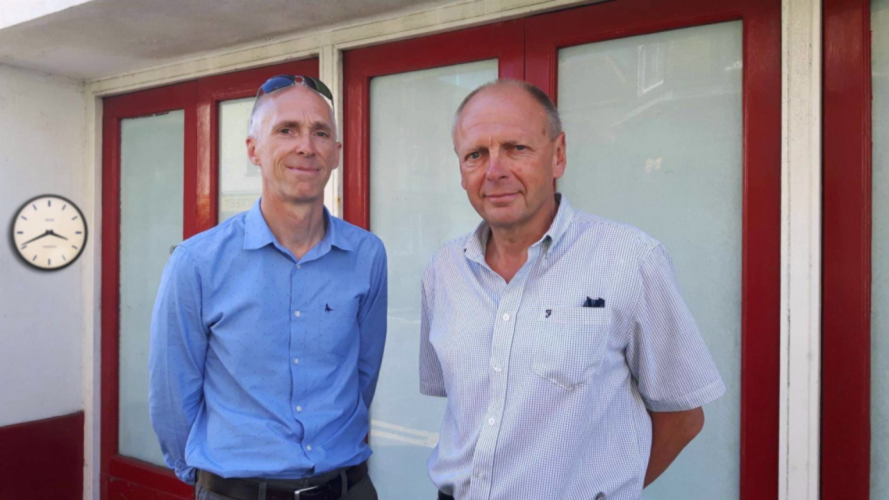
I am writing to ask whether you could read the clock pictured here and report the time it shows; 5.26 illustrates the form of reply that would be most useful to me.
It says 3.41
